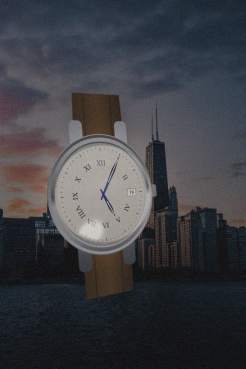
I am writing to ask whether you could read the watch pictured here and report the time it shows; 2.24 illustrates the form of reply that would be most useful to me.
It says 5.05
